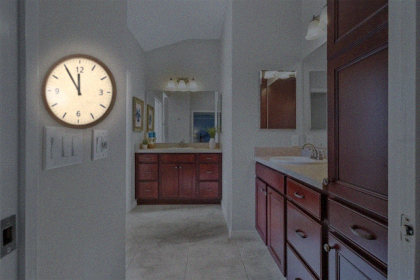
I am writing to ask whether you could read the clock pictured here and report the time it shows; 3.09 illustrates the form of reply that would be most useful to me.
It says 11.55
